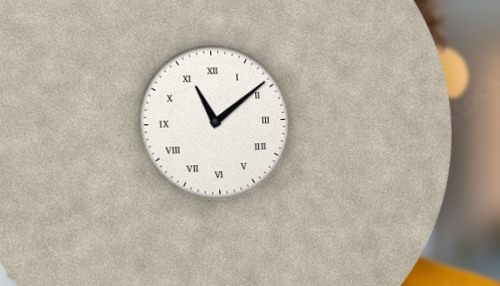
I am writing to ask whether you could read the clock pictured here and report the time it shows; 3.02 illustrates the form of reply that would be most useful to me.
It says 11.09
